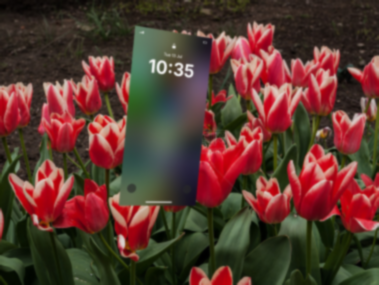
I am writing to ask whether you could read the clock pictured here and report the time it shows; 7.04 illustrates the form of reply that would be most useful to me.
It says 10.35
